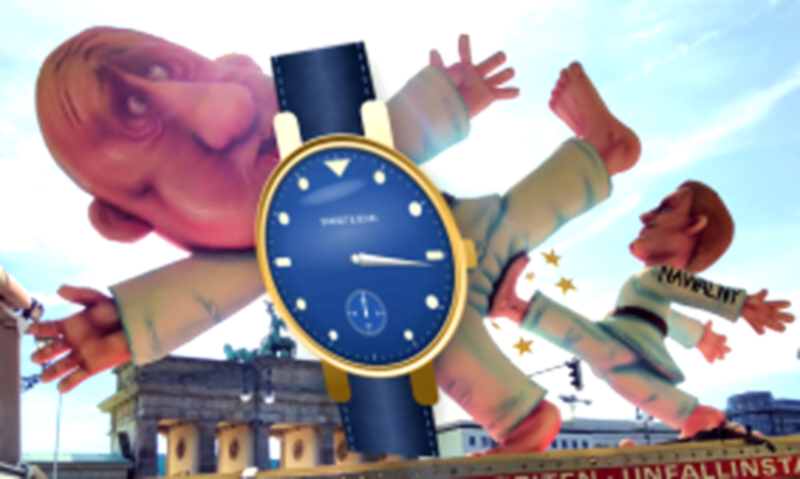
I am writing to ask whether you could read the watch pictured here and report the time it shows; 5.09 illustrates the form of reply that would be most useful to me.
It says 3.16
